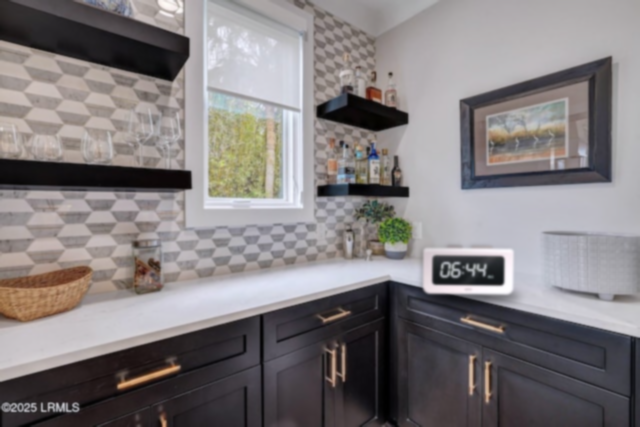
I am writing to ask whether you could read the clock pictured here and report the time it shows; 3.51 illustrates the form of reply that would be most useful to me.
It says 6.44
